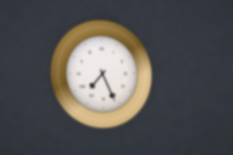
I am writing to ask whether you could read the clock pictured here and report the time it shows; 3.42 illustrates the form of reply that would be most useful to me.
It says 7.26
